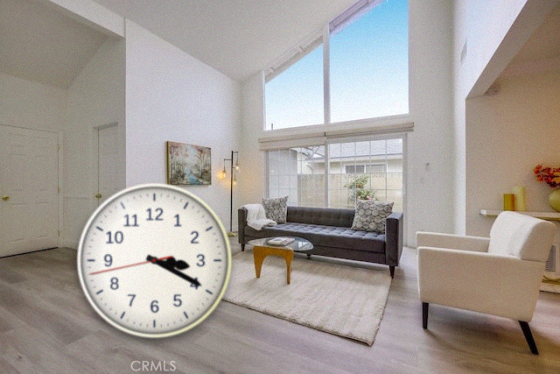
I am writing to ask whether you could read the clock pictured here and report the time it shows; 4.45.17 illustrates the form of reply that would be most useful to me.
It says 3.19.43
